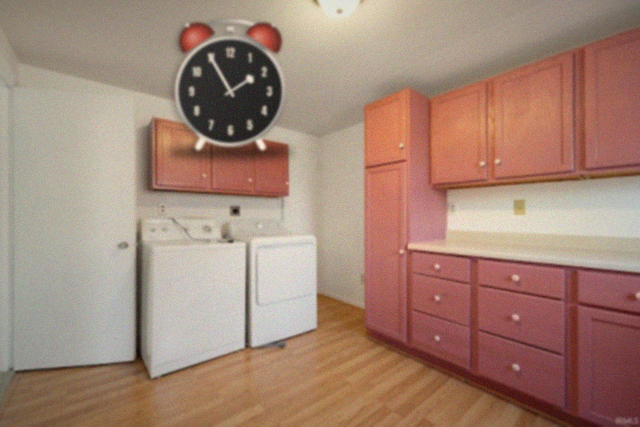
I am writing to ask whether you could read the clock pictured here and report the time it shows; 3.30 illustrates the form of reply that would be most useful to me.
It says 1.55
